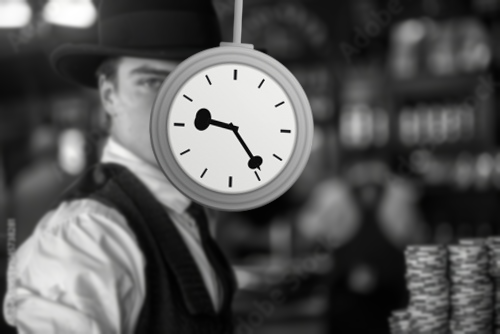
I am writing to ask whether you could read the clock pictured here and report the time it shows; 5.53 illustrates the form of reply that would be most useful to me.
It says 9.24
